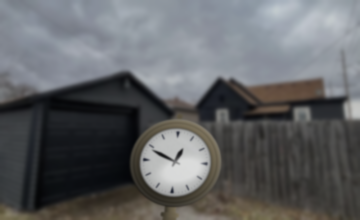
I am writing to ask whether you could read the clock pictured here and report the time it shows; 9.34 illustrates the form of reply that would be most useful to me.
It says 12.49
